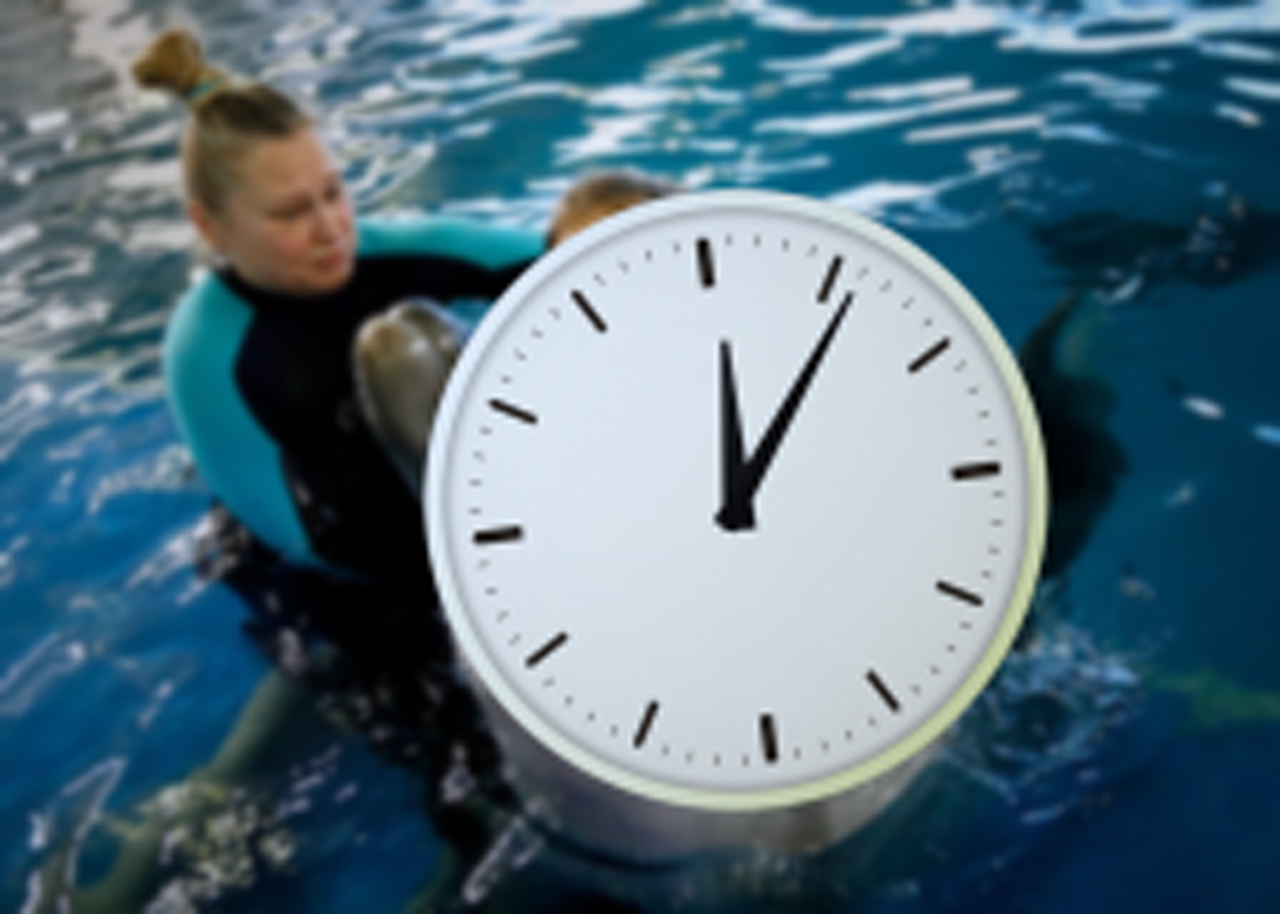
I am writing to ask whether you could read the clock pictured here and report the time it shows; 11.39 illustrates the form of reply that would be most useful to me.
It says 12.06
